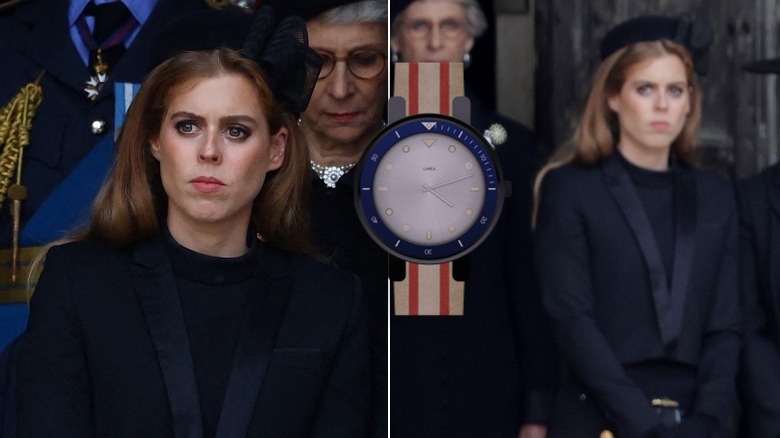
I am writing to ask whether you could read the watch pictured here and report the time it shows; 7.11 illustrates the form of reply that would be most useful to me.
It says 4.12
